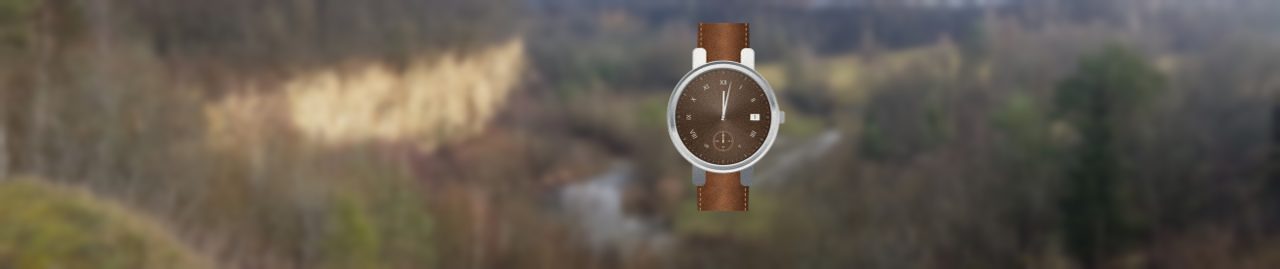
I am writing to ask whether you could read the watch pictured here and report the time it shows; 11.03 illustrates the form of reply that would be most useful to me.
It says 12.02
